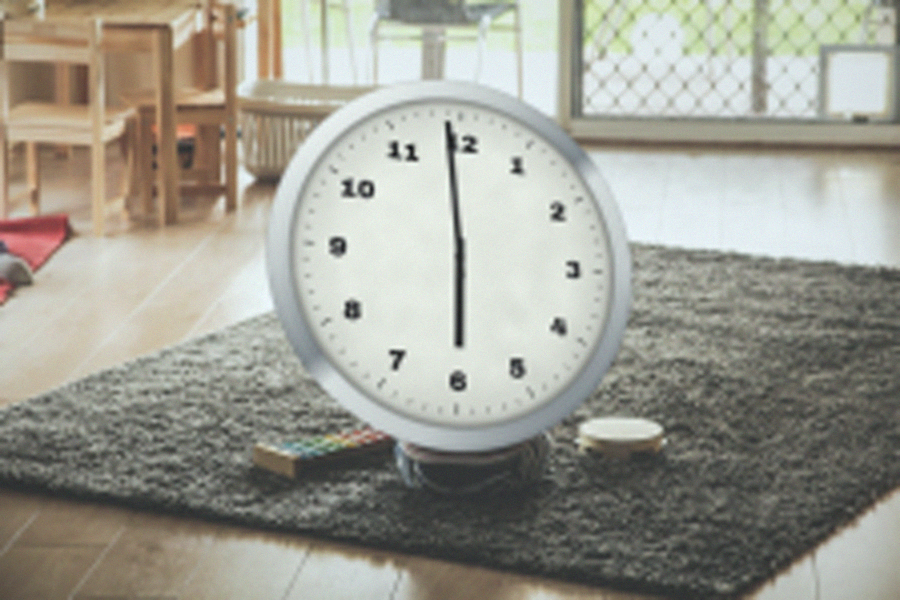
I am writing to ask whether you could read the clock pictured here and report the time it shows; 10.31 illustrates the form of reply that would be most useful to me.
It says 5.59
